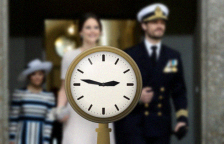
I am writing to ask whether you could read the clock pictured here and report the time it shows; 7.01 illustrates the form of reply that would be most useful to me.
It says 2.47
